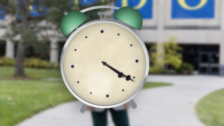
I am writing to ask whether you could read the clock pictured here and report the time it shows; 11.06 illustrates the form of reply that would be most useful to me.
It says 4.21
